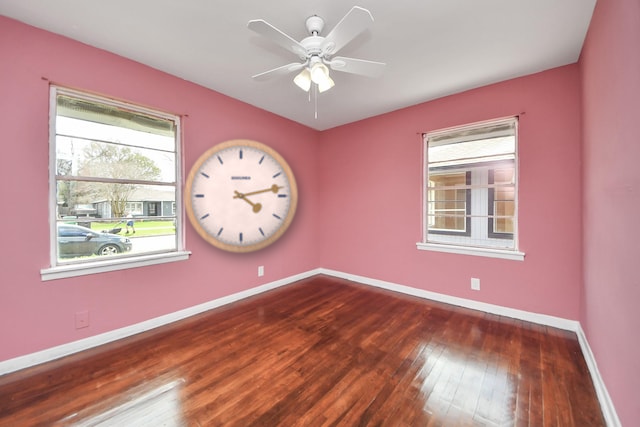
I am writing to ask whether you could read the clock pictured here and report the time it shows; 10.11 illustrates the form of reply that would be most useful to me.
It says 4.13
